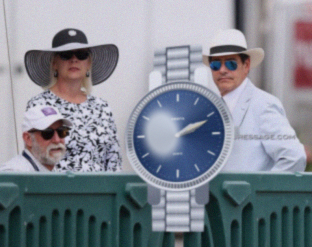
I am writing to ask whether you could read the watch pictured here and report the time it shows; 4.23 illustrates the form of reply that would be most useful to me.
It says 2.11
